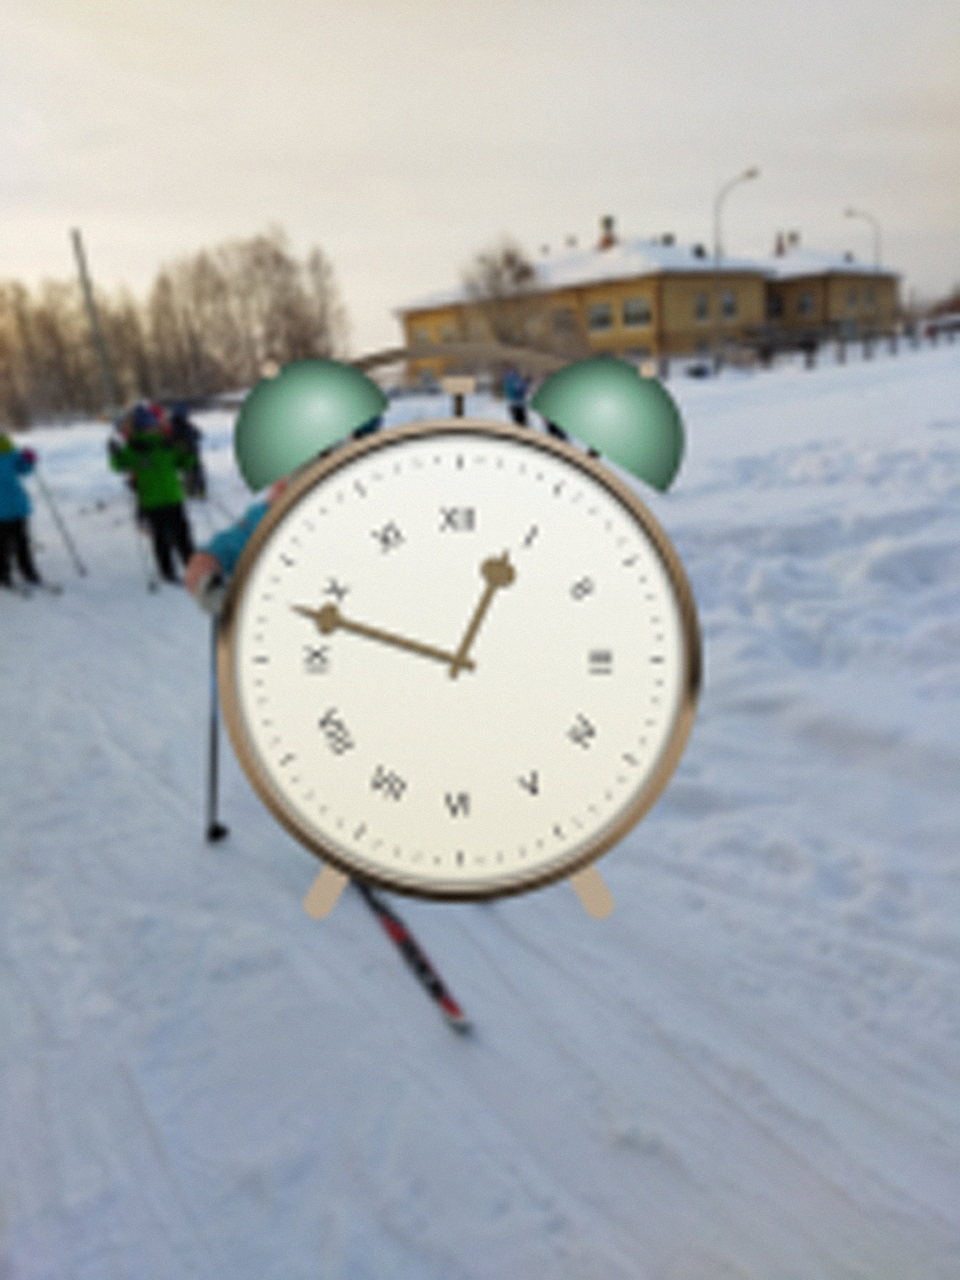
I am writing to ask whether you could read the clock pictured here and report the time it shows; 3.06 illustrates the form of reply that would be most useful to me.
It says 12.48
